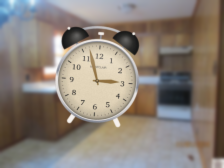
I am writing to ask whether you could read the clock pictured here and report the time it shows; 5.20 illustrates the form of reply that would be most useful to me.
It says 2.57
